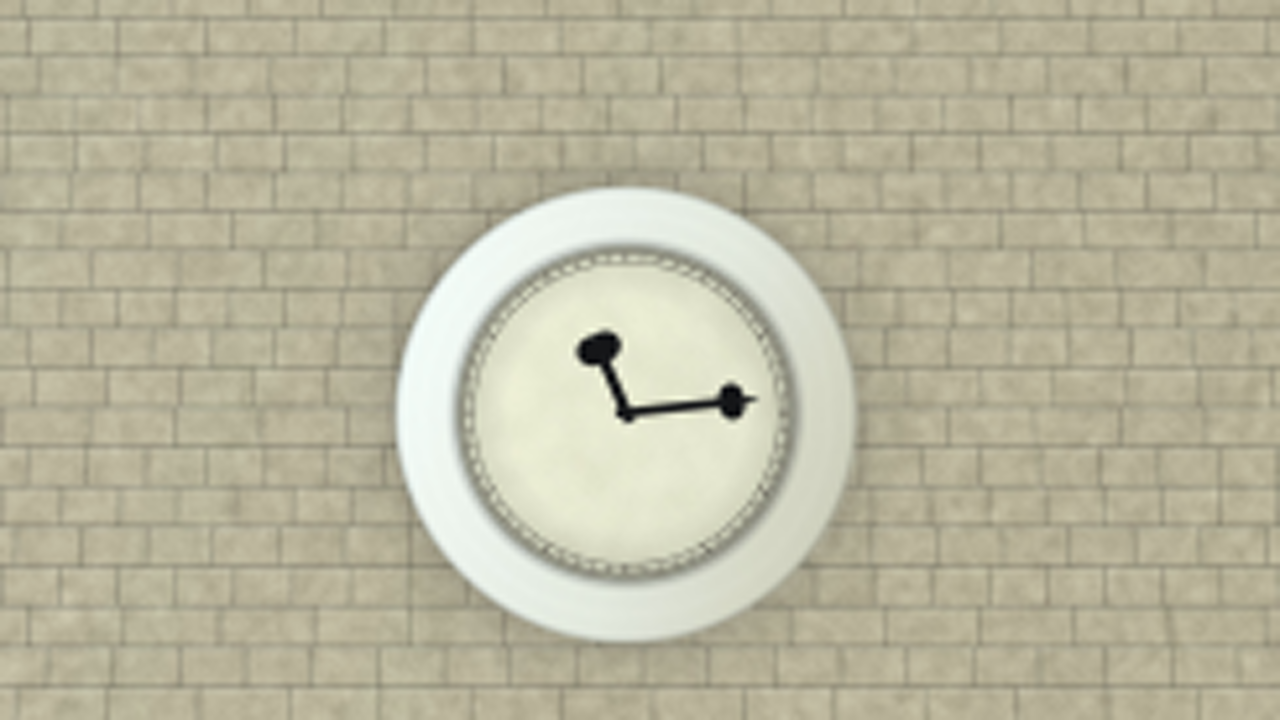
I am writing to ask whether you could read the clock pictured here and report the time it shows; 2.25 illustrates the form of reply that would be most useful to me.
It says 11.14
